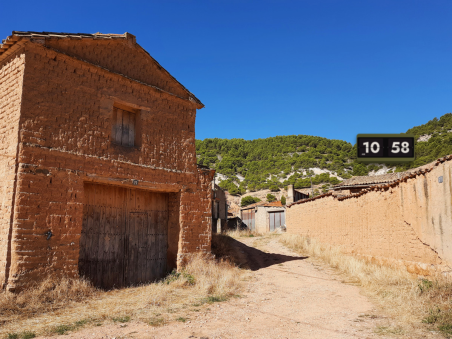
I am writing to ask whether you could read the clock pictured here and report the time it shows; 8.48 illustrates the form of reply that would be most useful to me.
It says 10.58
